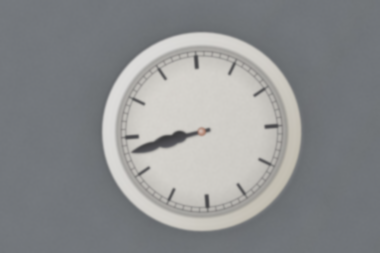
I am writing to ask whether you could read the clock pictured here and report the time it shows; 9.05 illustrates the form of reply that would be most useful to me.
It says 8.43
